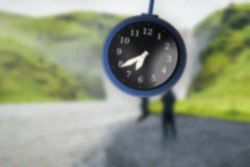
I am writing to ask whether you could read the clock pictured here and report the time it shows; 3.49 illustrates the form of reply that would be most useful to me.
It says 6.39
